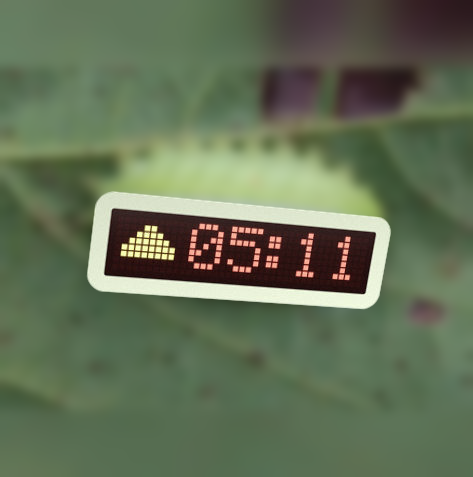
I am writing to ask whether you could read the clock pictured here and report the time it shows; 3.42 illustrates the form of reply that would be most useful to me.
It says 5.11
